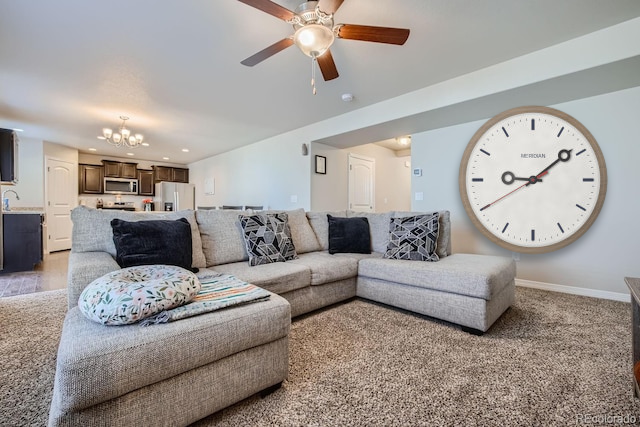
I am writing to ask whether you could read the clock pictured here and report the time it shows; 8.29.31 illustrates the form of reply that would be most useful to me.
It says 9.08.40
